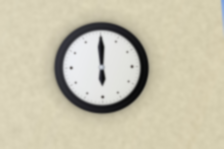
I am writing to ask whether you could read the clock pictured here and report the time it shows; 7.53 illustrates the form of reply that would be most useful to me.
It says 6.00
